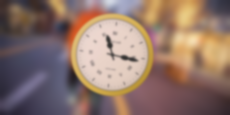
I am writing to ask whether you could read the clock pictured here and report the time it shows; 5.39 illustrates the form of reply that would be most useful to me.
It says 11.16
